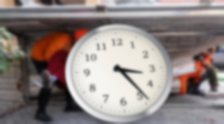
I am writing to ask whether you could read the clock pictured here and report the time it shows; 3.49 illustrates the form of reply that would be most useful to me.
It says 3.24
